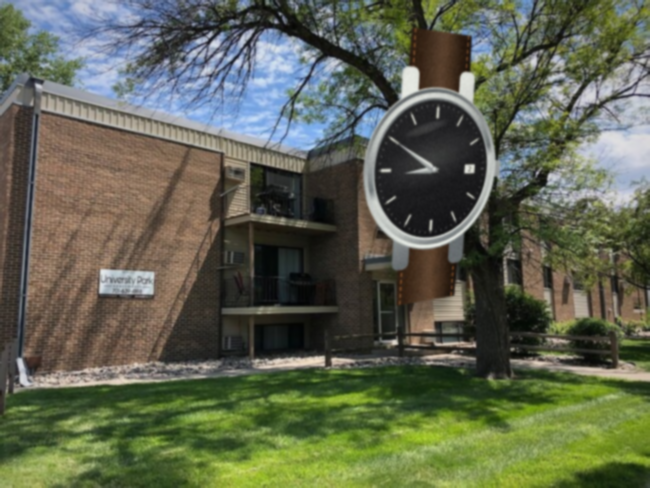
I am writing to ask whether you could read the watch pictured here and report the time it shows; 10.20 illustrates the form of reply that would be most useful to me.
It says 8.50
